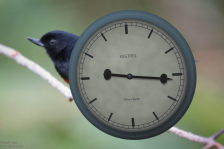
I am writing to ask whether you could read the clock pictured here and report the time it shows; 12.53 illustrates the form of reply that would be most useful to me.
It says 9.16
